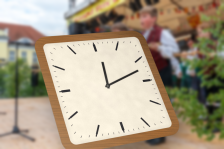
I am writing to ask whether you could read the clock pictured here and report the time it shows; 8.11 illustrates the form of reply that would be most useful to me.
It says 12.12
